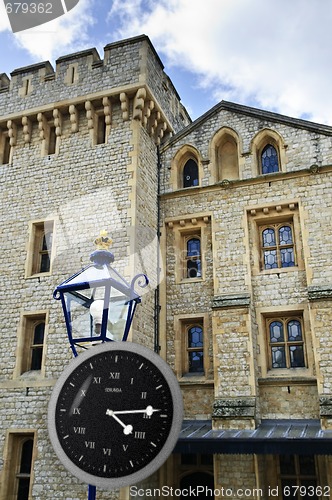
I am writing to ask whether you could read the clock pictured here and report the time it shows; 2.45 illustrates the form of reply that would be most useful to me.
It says 4.14
